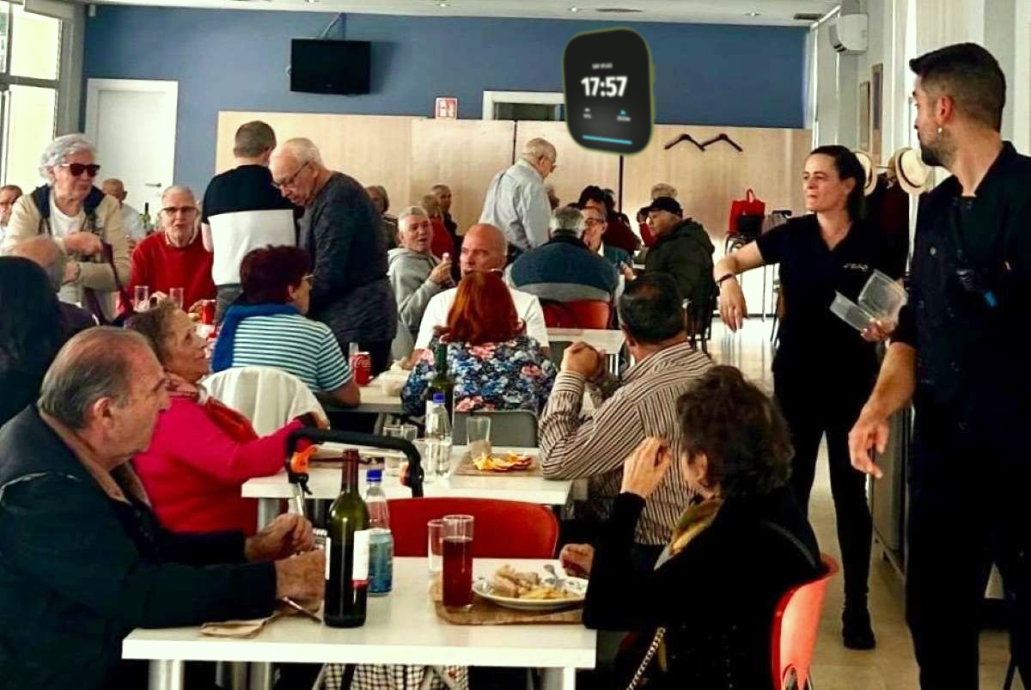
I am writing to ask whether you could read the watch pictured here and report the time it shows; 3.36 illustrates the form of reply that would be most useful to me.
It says 17.57
